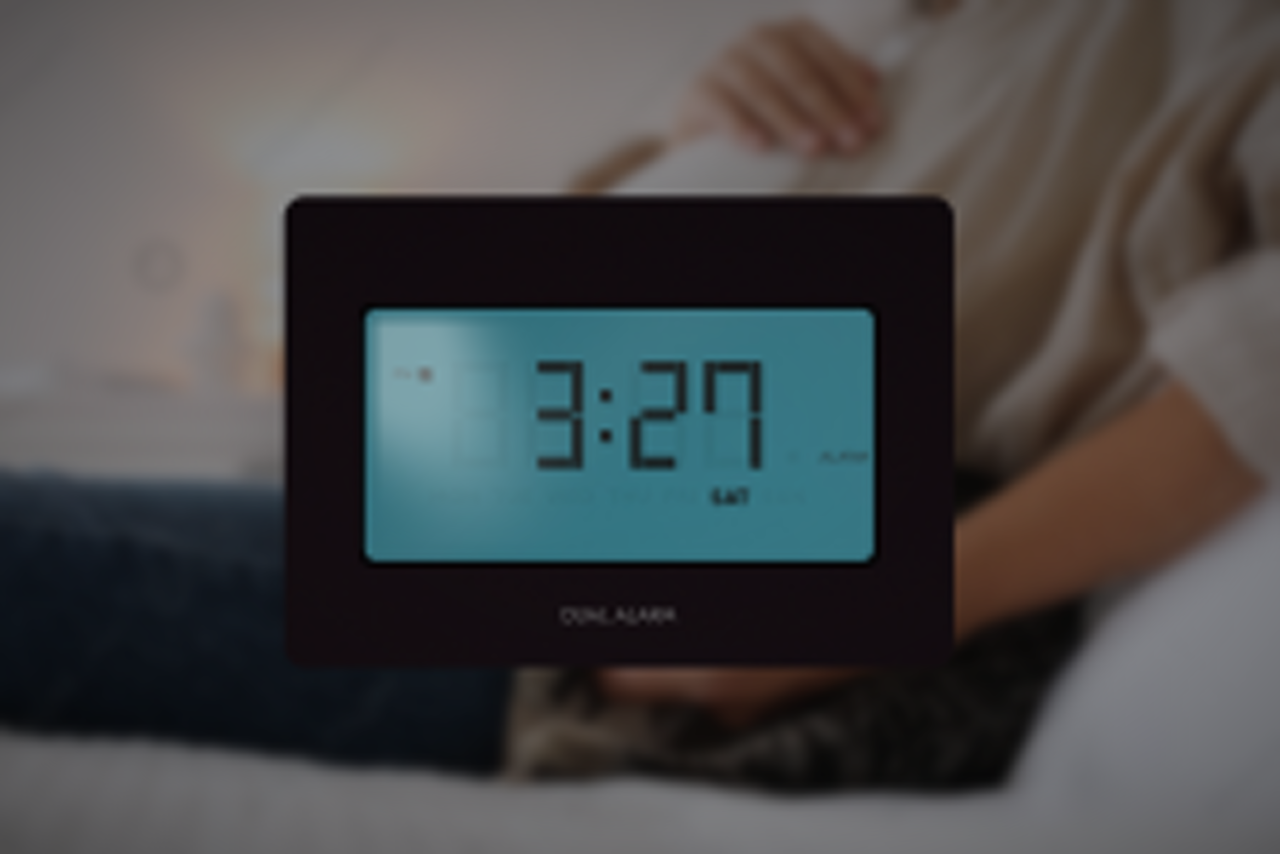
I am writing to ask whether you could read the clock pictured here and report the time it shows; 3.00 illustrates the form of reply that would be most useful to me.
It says 3.27
